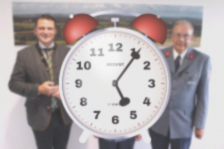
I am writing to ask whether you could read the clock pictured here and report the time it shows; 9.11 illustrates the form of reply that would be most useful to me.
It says 5.06
